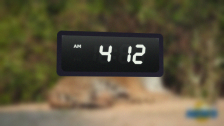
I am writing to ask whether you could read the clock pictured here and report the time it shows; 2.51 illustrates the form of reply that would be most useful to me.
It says 4.12
